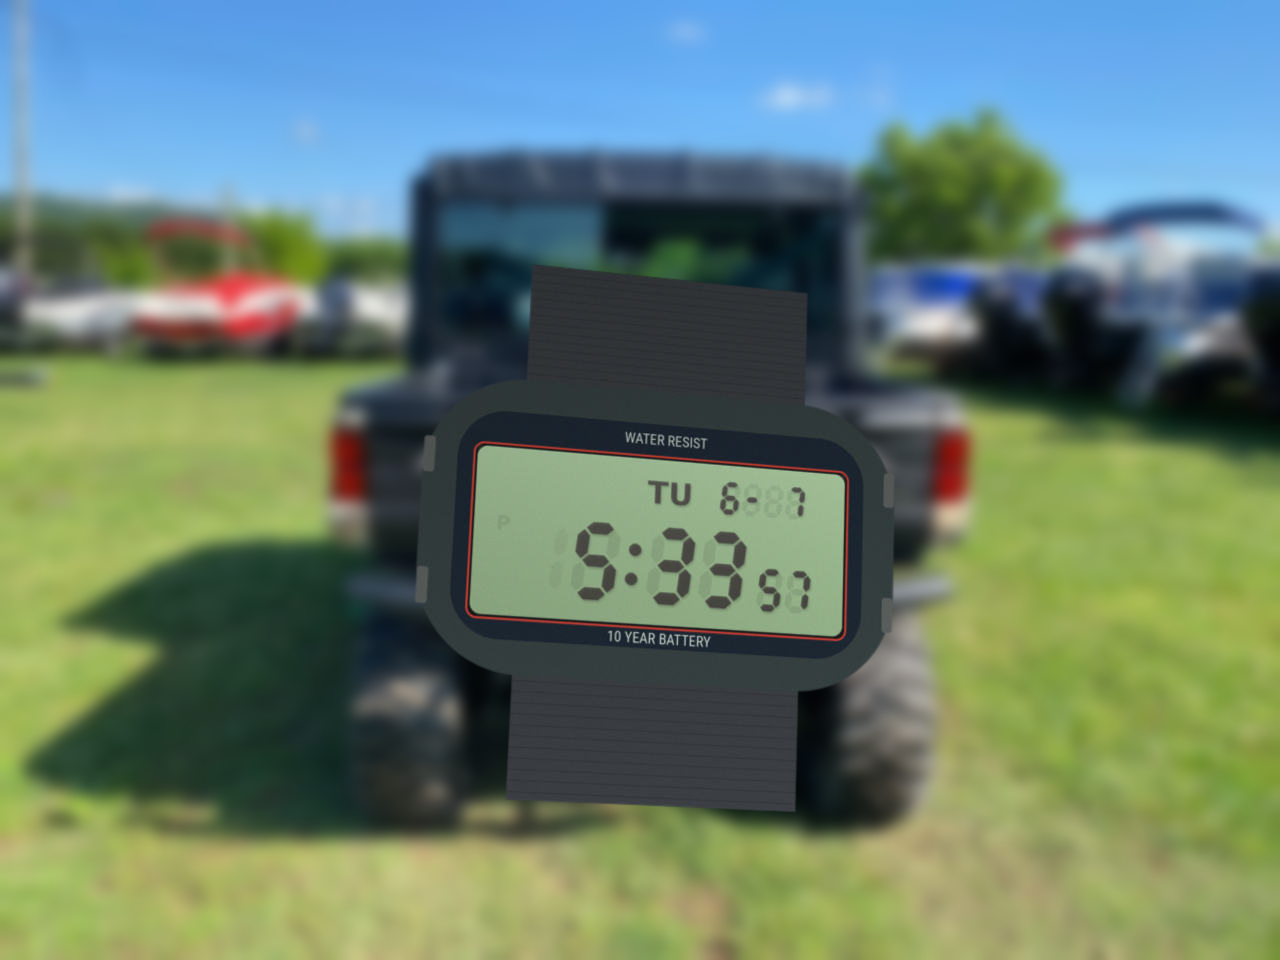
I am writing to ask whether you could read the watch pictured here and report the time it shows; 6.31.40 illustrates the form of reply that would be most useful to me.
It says 5.33.57
